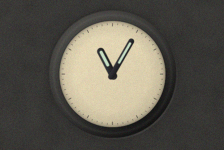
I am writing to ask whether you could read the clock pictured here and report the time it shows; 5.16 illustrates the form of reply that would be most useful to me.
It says 11.05
